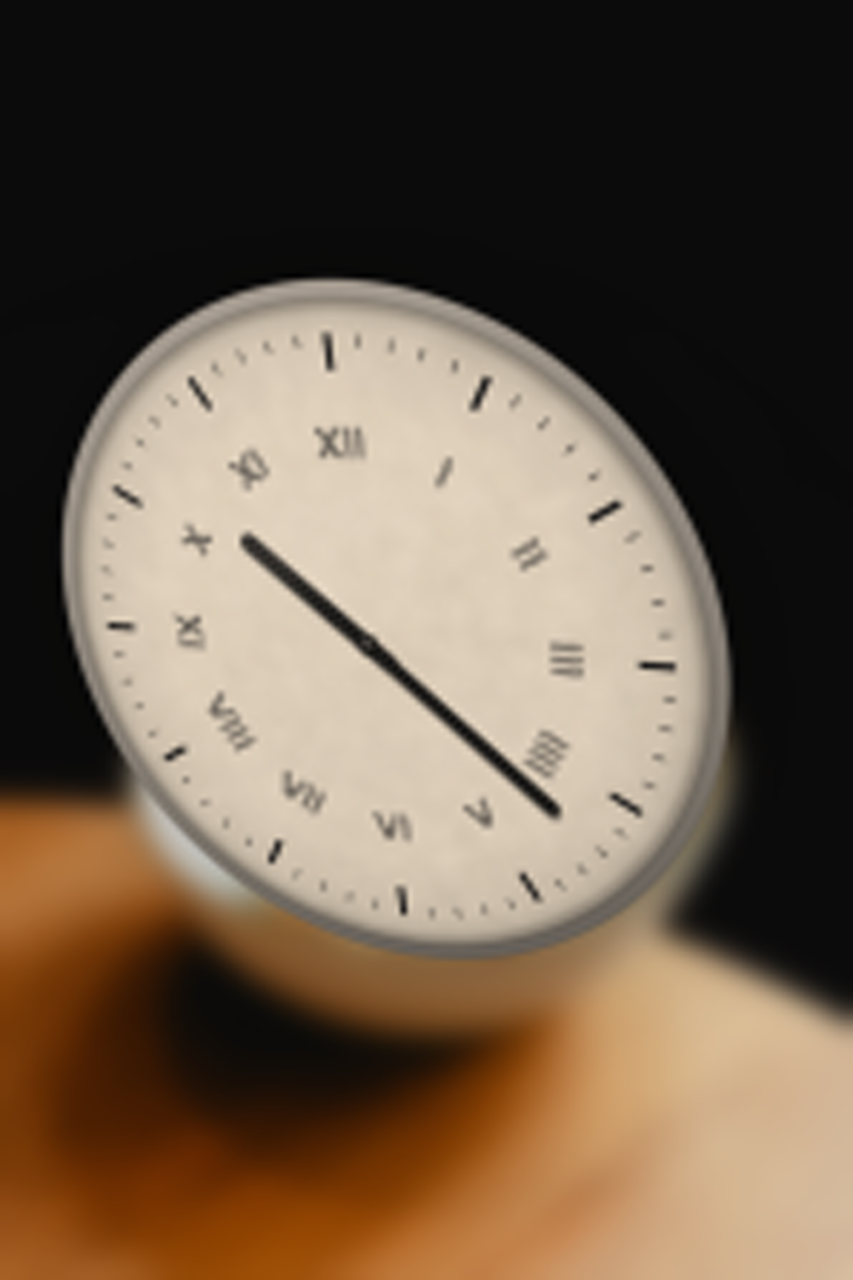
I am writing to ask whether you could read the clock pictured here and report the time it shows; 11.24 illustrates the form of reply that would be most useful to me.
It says 10.22
